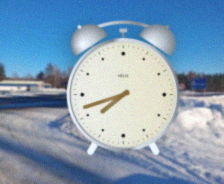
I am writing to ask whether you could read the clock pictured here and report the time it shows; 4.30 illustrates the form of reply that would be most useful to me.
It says 7.42
